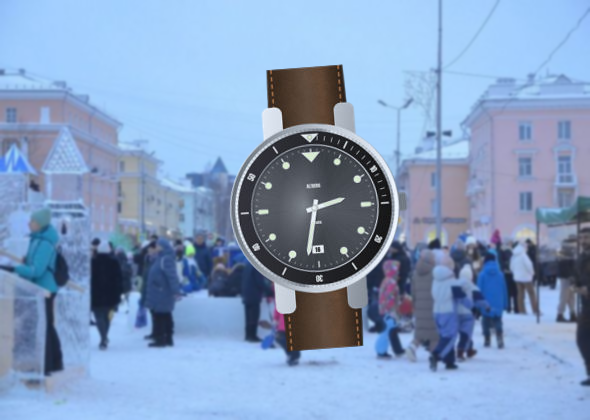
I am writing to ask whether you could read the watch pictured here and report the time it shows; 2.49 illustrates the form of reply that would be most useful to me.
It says 2.32
